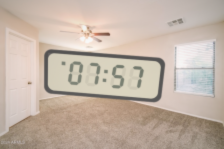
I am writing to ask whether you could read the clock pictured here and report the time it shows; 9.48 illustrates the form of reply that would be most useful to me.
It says 7.57
